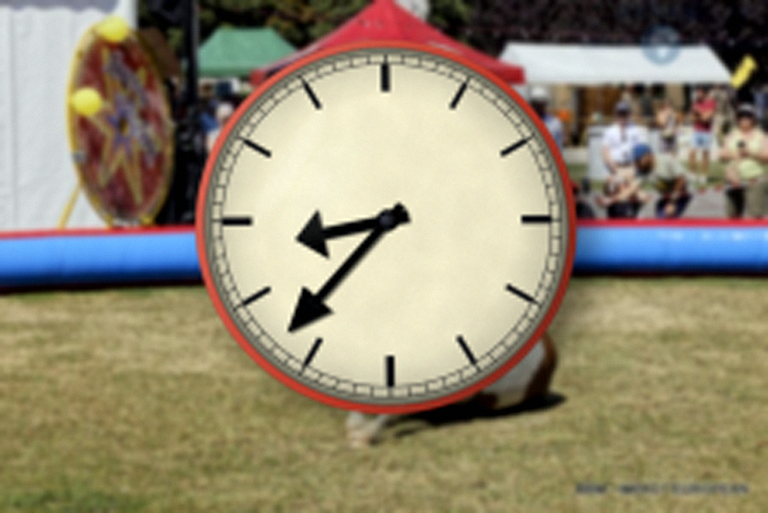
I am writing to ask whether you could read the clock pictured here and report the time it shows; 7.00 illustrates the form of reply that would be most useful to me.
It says 8.37
